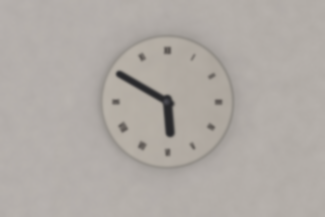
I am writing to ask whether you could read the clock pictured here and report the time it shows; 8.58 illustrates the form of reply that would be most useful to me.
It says 5.50
